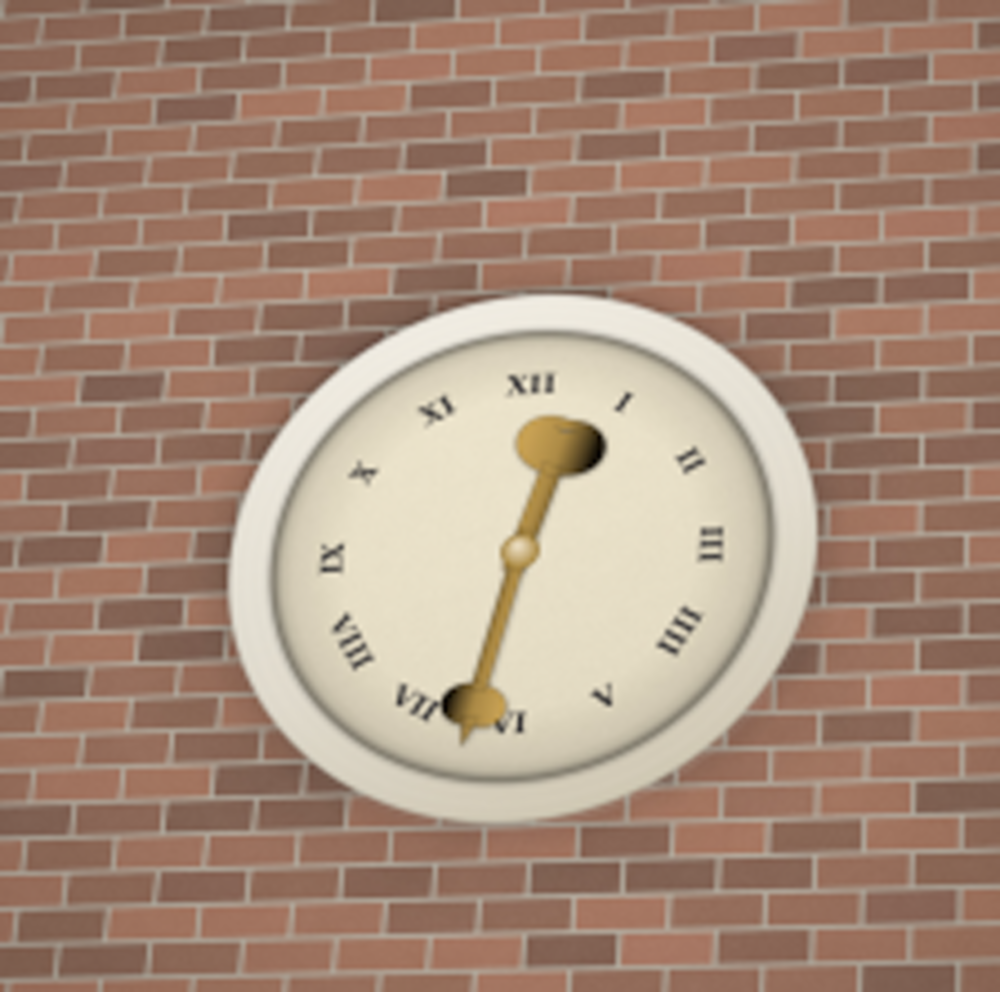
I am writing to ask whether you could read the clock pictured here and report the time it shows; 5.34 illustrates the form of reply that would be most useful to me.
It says 12.32
